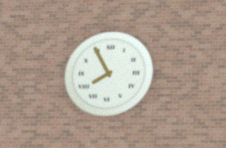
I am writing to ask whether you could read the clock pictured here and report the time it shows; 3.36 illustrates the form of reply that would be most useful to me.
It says 7.55
